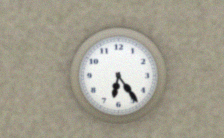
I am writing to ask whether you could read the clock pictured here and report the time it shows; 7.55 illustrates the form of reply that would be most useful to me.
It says 6.24
